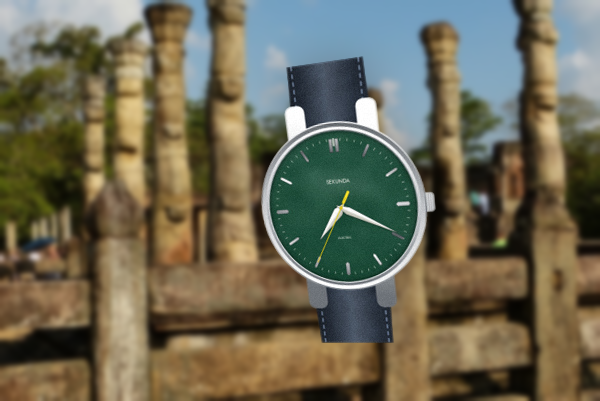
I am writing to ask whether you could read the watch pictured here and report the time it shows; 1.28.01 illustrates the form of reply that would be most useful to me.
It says 7.19.35
